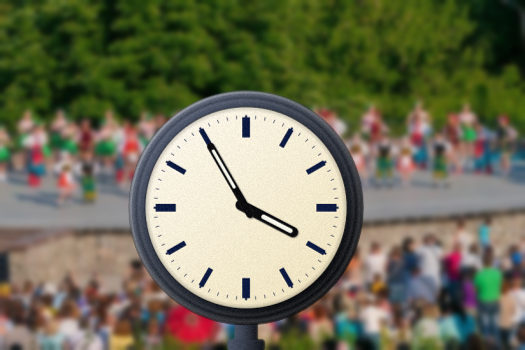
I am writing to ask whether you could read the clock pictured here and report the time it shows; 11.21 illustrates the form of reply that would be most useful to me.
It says 3.55
